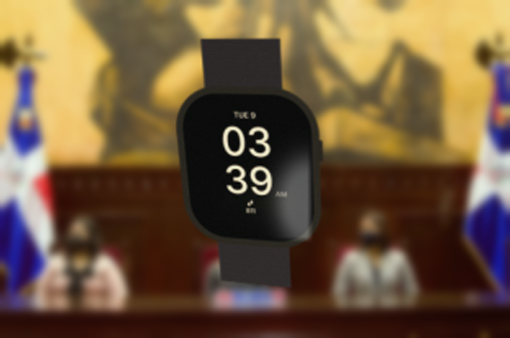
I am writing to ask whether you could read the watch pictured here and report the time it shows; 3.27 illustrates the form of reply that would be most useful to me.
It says 3.39
